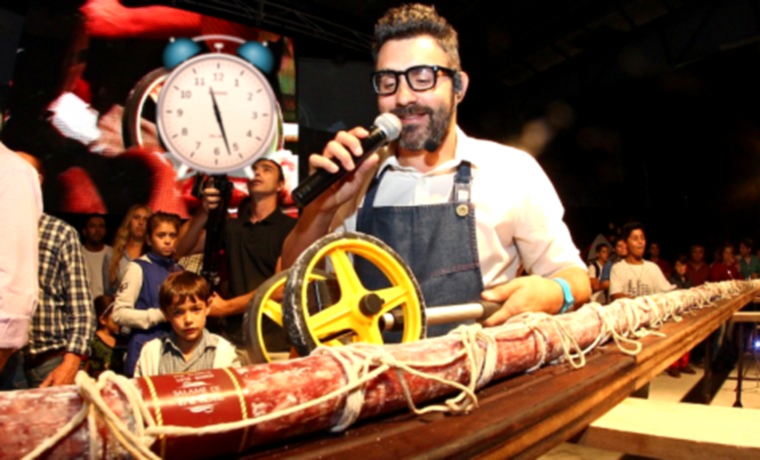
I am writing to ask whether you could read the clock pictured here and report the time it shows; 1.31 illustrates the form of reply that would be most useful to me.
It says 11.27
